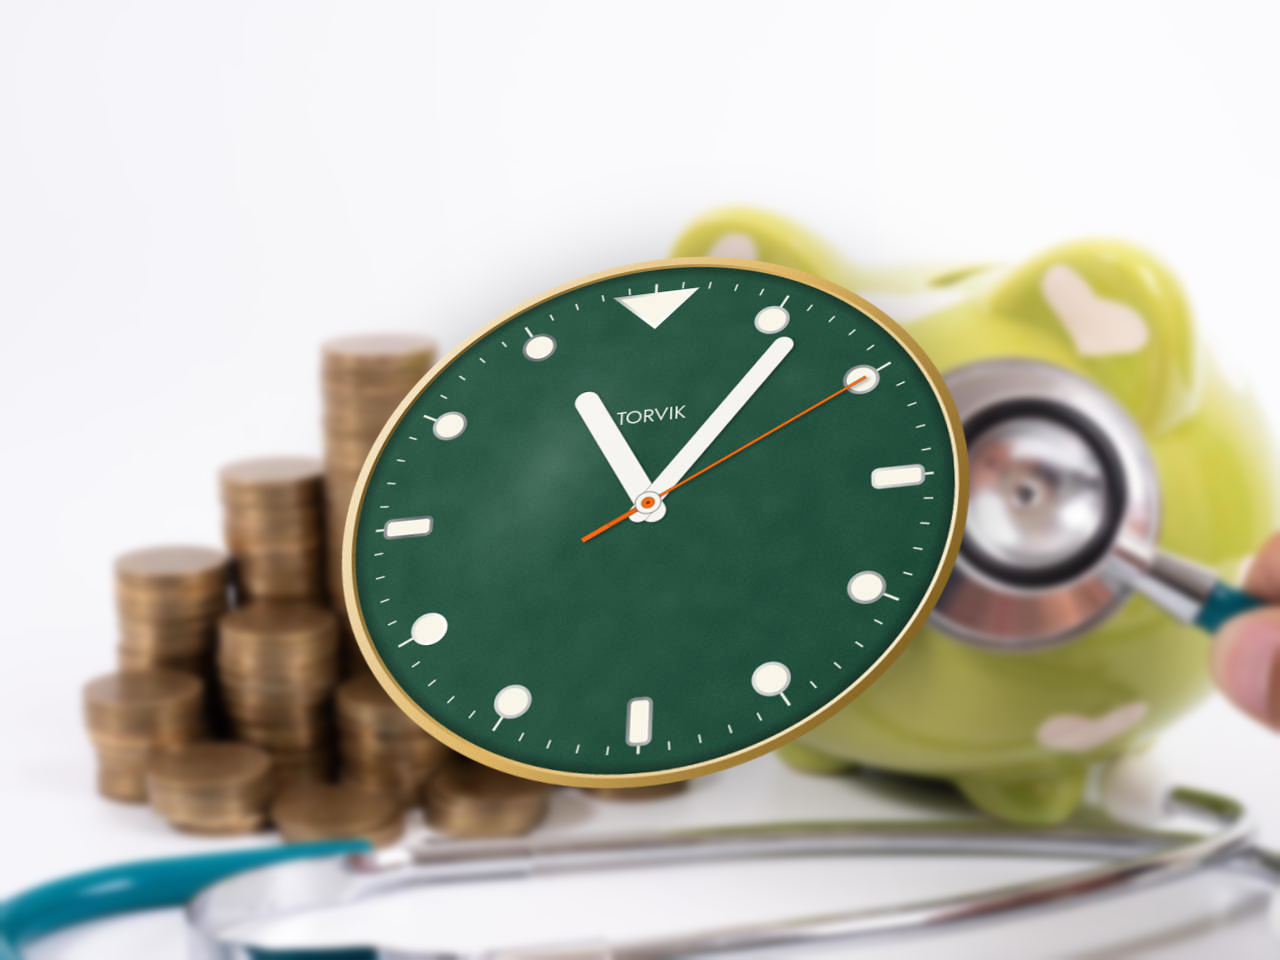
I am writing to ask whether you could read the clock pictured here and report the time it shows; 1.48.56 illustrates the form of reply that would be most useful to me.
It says 11.06.10
